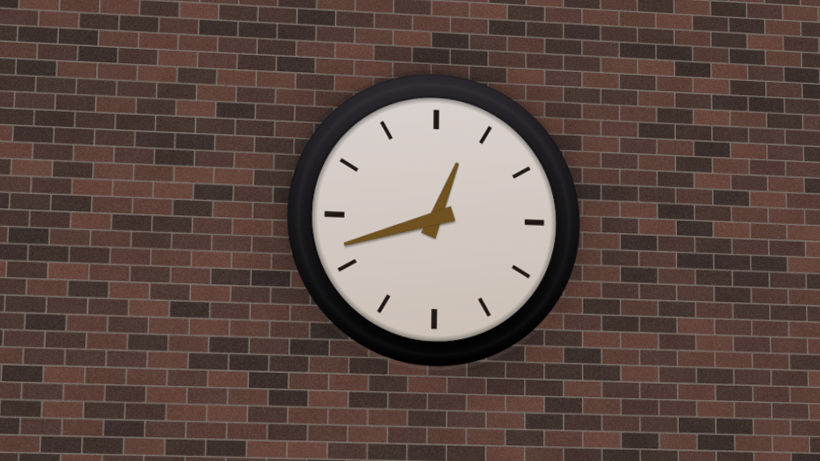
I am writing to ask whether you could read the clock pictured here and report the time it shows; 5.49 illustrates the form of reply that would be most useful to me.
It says 12.42
